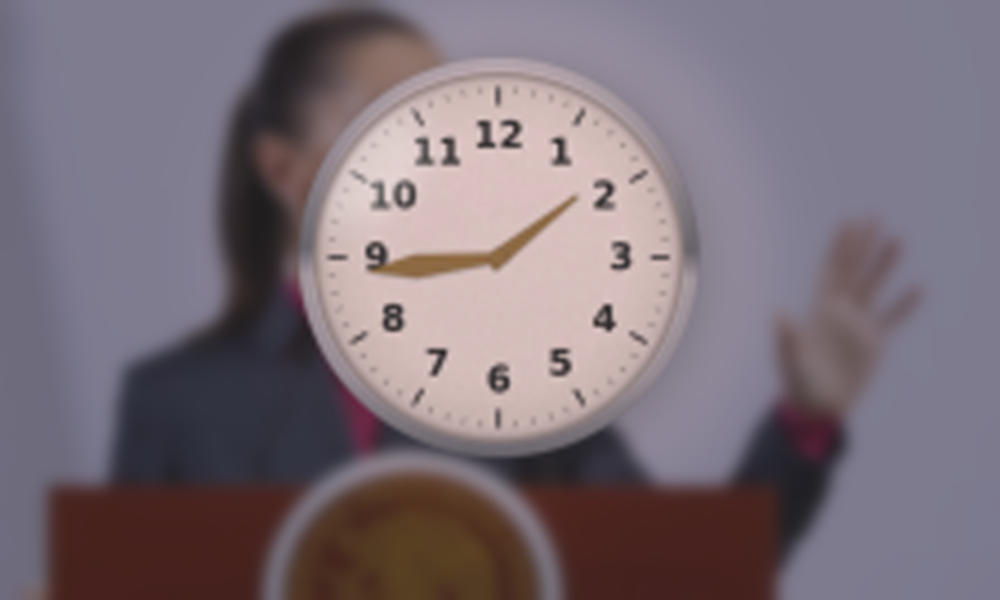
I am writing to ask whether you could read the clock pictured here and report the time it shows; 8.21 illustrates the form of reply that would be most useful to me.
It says 1.44
